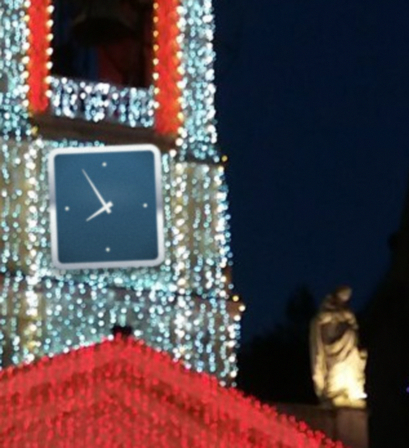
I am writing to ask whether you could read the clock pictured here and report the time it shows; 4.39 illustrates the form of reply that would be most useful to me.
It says 7.55
